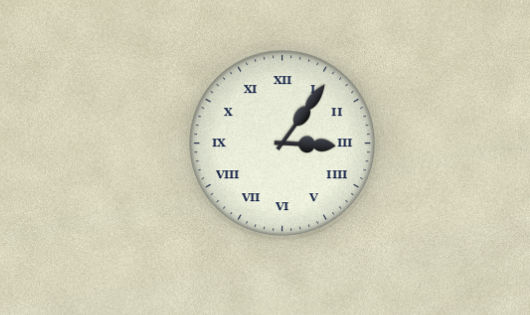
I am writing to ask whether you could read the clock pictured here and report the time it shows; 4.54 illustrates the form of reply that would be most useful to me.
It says 3.06
